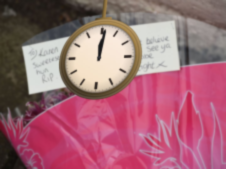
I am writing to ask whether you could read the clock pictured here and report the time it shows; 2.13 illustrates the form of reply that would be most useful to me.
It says 12.01
